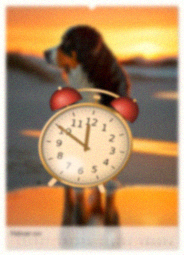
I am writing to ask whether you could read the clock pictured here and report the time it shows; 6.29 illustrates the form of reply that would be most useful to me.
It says 11.50
